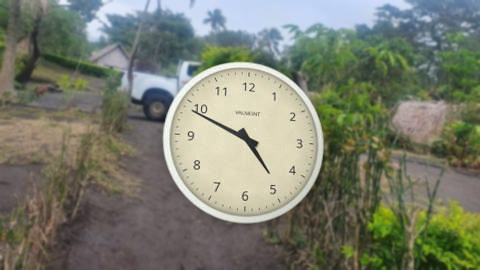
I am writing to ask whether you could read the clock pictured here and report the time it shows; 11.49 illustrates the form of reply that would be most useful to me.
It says 4.49
